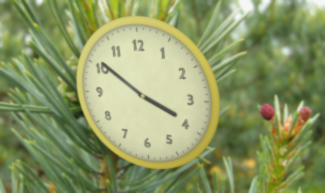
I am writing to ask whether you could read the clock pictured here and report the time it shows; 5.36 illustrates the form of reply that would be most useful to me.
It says 3.51
